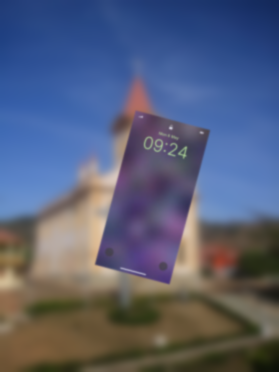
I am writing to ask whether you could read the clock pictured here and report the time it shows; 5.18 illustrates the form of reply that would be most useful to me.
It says 9.24
